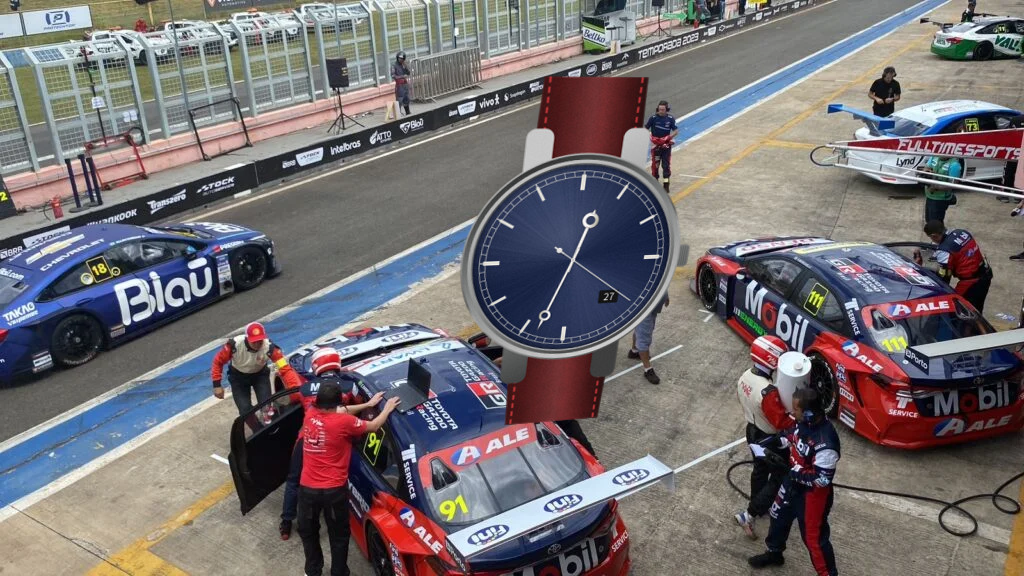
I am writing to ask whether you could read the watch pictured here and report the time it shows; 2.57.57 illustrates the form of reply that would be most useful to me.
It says 12.33.21
